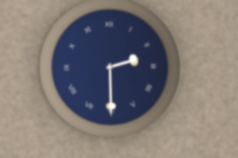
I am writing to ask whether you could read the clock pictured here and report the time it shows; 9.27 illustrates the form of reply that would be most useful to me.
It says 2.30
